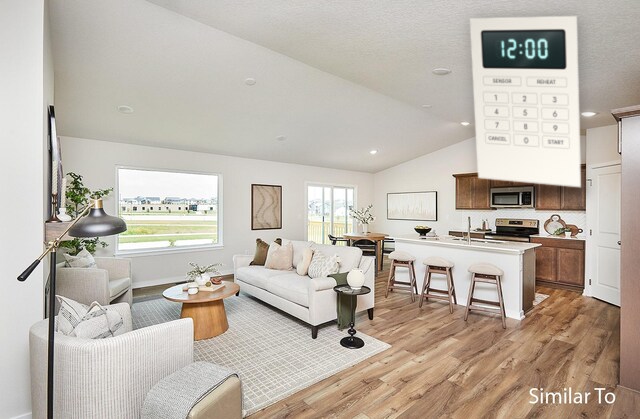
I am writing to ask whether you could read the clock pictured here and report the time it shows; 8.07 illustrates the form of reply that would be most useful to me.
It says 12.00
